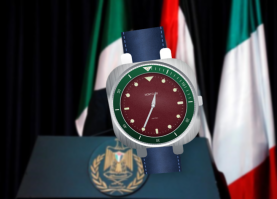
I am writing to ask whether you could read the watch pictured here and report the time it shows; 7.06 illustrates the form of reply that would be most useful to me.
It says 12.35
